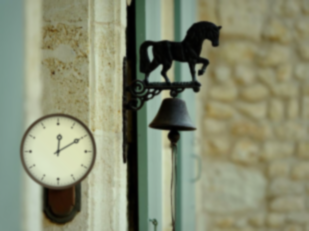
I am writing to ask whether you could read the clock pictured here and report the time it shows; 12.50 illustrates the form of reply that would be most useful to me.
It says 12.10
